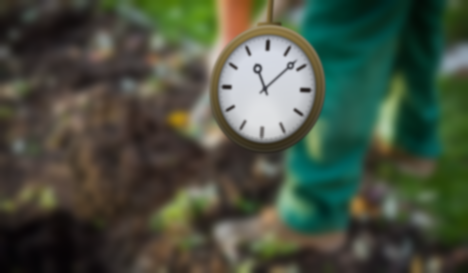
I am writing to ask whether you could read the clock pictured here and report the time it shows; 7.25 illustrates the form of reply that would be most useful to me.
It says 11.08
